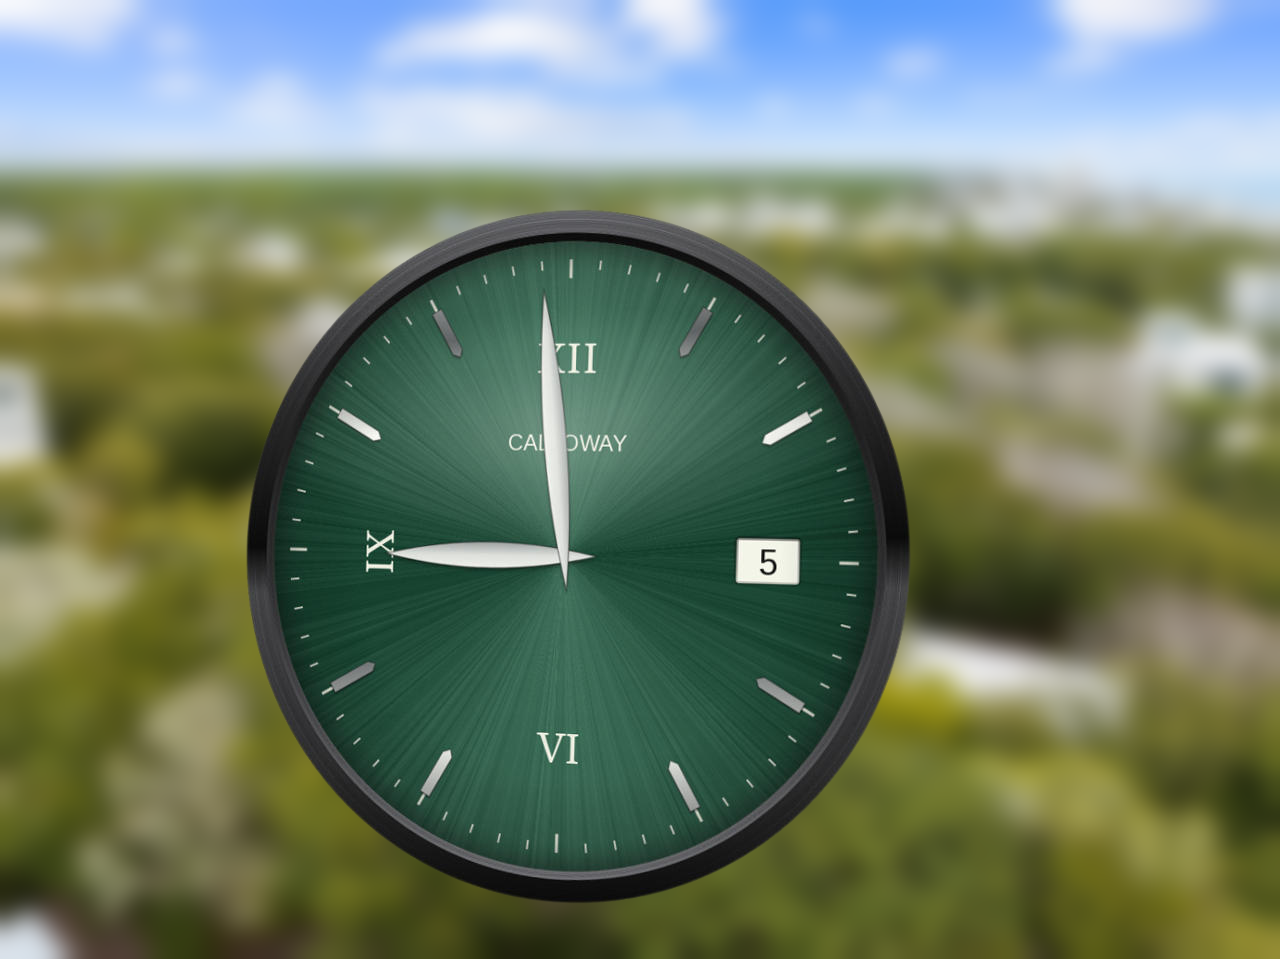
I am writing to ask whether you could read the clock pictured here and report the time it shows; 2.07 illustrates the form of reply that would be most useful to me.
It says 8.59
